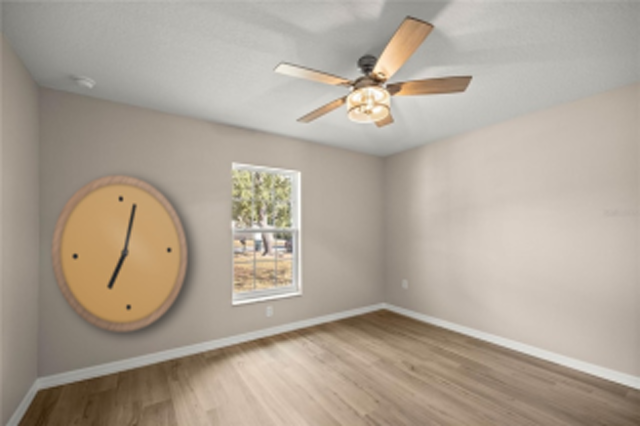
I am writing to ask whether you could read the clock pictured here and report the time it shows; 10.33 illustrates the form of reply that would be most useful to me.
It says 7.03
